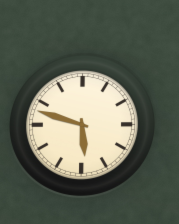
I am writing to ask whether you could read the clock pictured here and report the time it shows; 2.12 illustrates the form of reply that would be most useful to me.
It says 5.48
